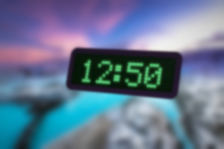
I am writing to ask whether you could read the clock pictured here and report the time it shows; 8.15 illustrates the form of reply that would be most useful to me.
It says 12.50
